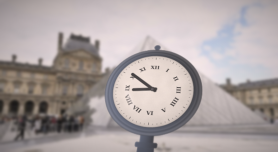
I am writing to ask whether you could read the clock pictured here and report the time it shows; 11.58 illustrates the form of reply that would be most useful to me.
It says 8.51
